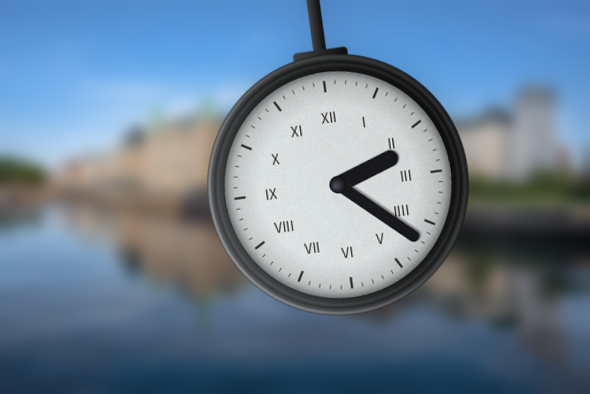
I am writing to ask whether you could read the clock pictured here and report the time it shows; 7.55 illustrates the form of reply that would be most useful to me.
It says 2.22
